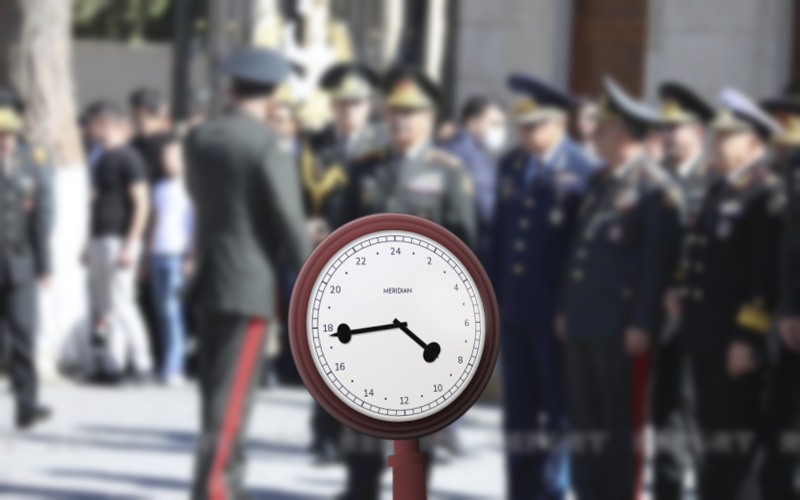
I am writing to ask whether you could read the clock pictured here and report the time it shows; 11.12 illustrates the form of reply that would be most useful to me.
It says 8.44
